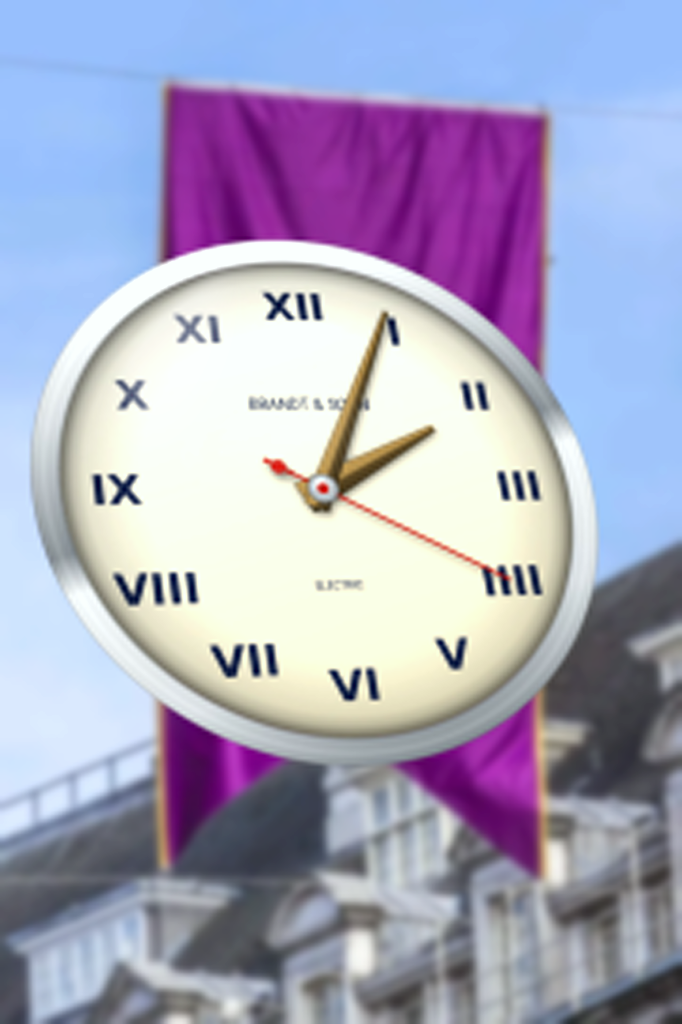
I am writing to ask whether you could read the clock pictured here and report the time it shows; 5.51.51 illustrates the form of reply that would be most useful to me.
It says 2.04.20
